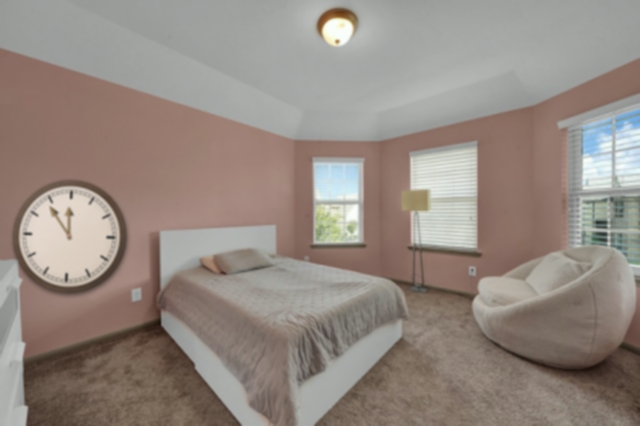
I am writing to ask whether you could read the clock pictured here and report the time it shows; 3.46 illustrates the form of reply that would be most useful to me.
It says 11.54
